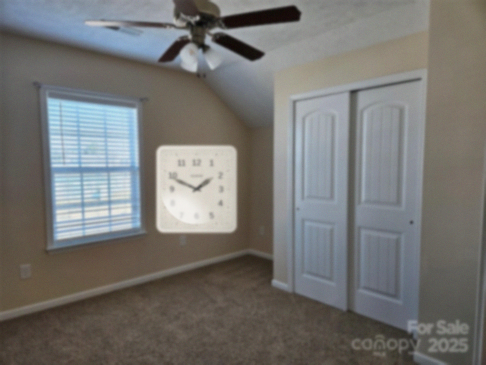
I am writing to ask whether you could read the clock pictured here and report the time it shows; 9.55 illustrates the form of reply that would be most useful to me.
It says 1.49
